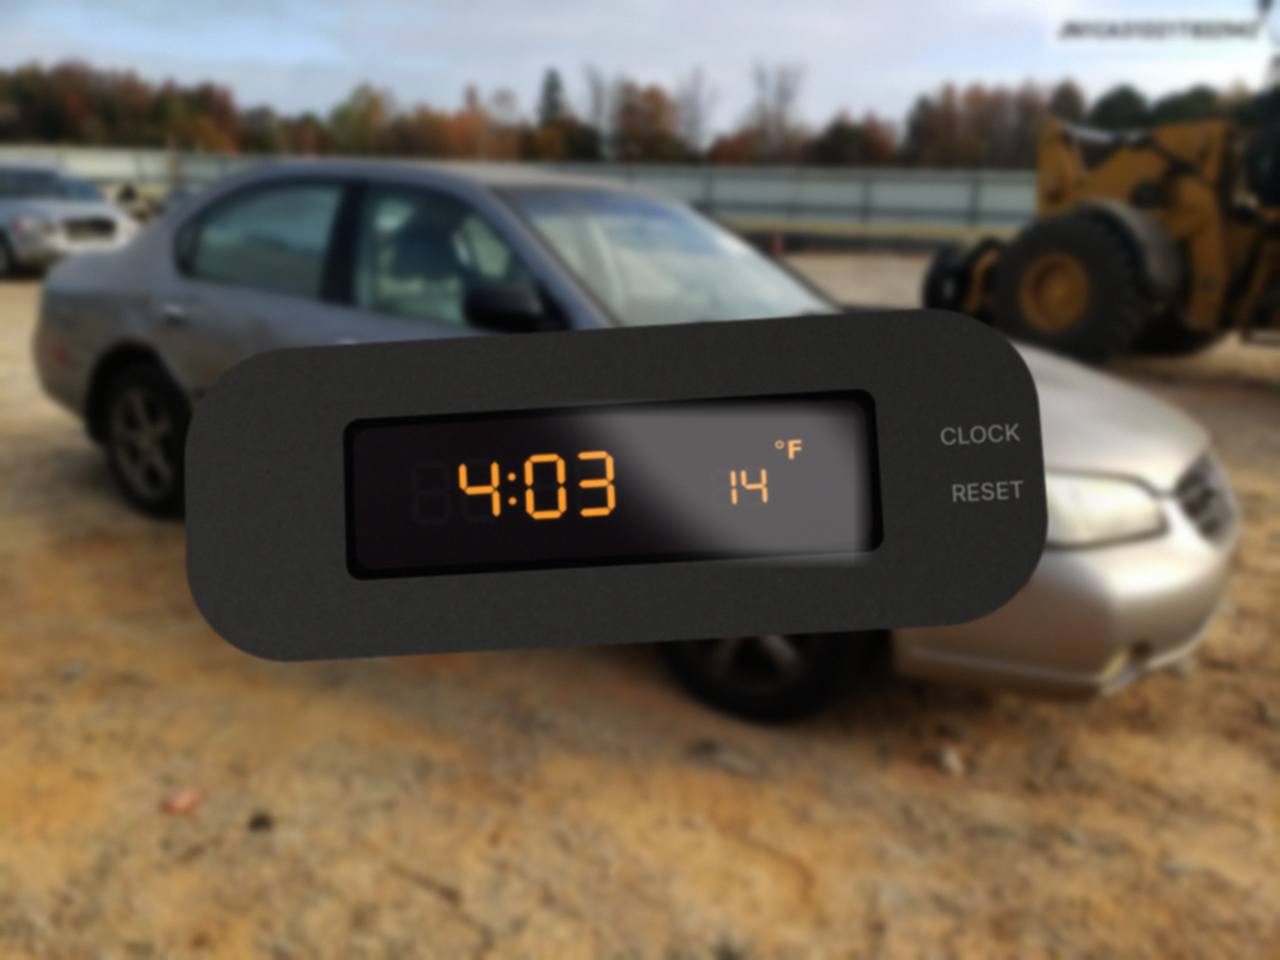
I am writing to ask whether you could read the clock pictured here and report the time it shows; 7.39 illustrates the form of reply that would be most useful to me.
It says 4.03
